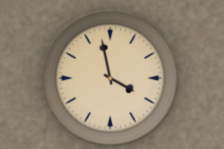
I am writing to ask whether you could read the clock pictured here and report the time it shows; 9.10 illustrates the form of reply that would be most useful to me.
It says 3.58
